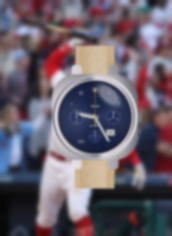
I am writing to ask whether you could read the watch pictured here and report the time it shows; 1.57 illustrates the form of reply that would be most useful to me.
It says 9.25
